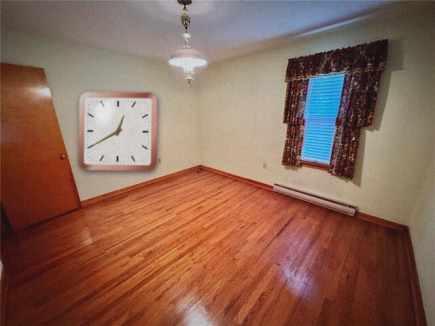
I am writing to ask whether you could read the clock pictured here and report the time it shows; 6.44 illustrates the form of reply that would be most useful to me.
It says 12.40
